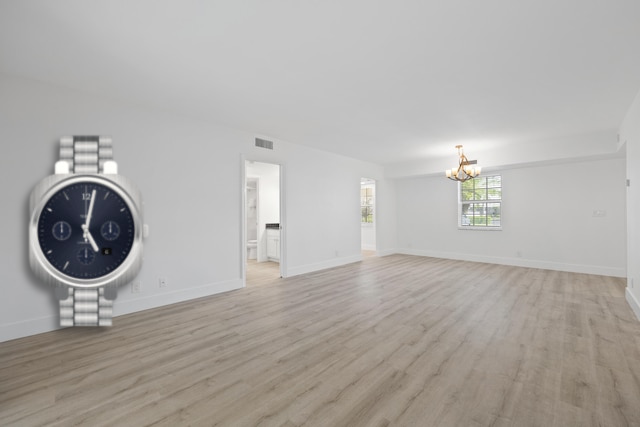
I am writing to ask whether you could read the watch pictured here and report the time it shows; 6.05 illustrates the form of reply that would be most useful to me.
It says 5.02
